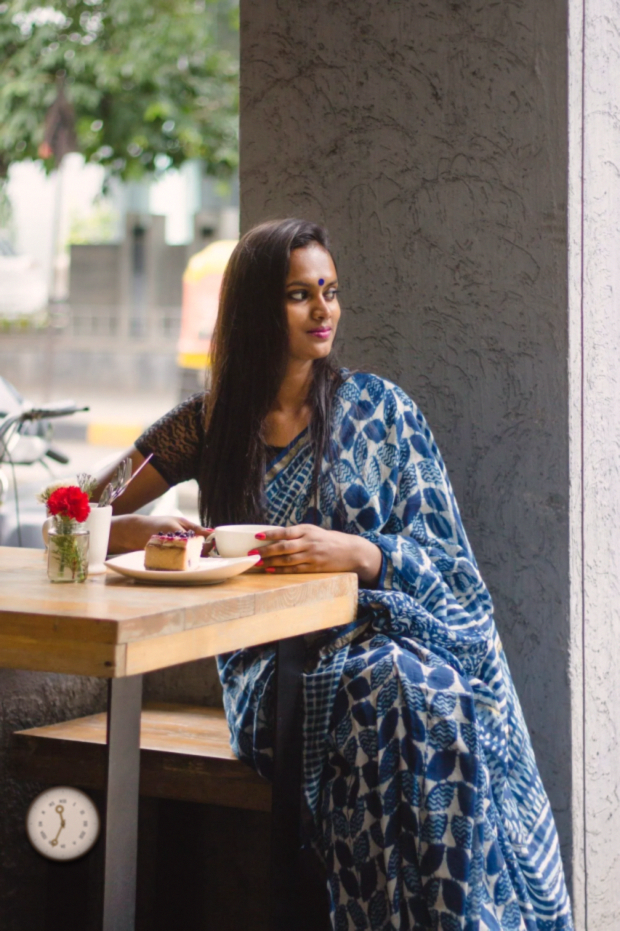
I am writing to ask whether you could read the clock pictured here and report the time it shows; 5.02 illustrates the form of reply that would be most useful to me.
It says 11.34
